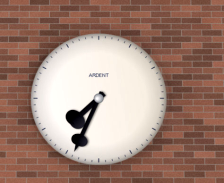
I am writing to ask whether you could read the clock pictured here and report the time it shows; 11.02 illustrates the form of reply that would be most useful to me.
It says 7.34
